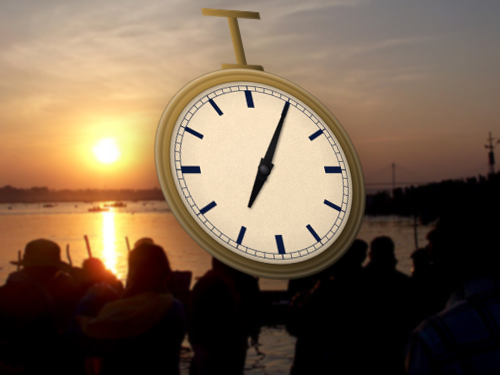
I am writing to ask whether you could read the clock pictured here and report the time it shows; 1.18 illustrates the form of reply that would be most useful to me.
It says 7.05
